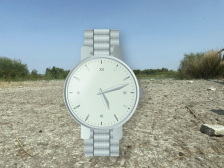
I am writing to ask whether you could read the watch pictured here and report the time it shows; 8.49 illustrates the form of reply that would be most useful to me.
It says 5.12
